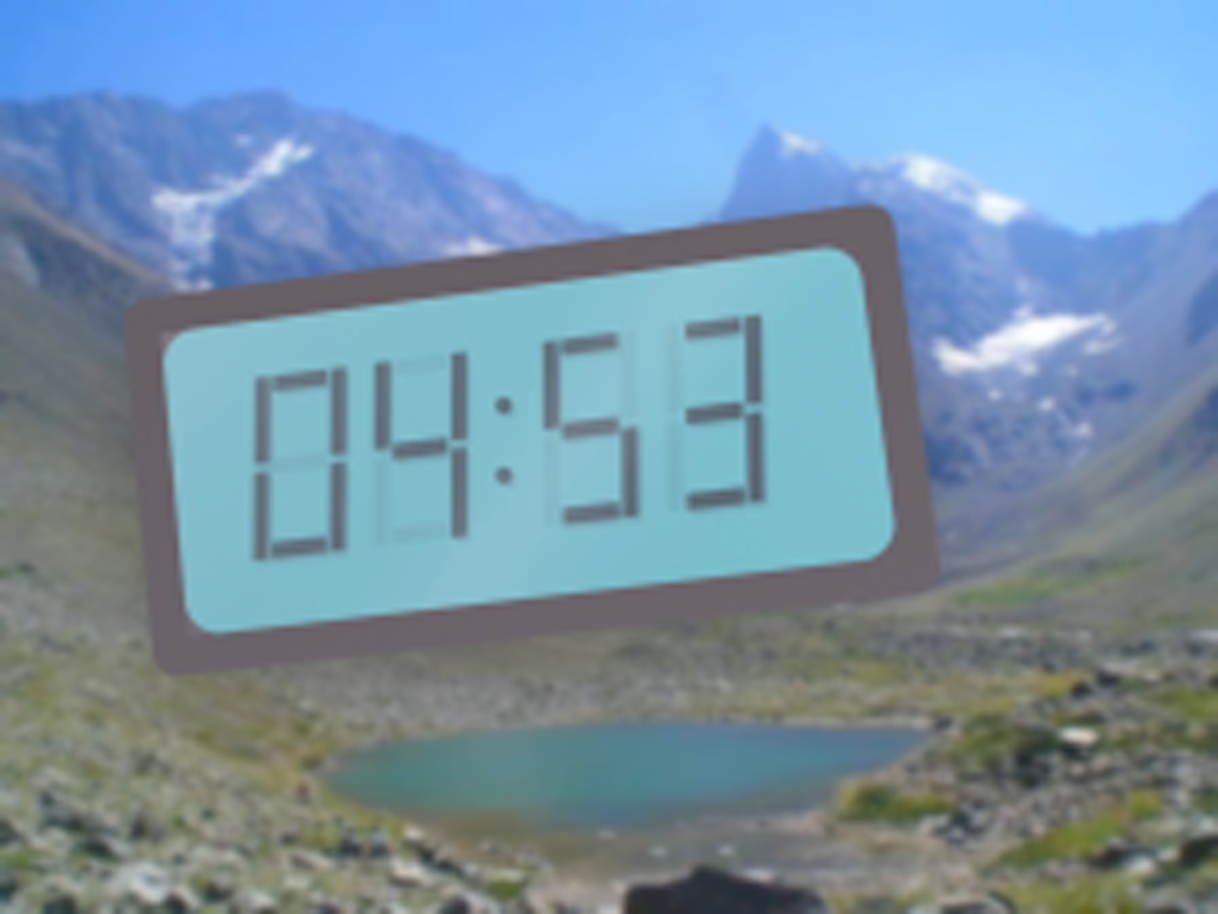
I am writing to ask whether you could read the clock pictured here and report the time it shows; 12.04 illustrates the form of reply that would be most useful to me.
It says 4.53
